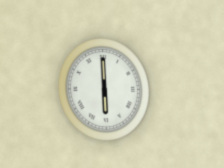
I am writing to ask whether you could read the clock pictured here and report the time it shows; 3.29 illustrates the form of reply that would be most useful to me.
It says 6.00
